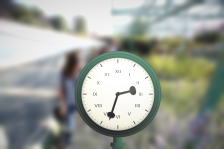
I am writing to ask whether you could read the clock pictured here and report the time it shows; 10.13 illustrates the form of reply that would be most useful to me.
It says 2.33
